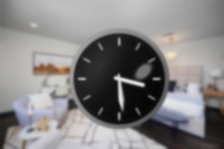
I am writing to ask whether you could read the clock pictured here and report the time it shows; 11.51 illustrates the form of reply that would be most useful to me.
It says 3.29
